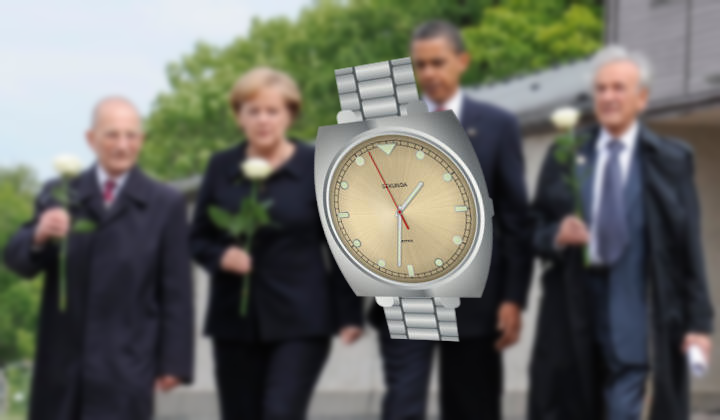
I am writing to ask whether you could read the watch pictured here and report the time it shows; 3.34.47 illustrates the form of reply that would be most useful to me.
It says 1.31.57
